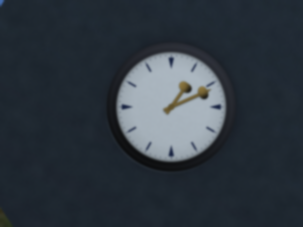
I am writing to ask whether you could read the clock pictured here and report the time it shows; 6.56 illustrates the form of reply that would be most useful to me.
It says 1.11
